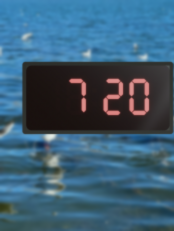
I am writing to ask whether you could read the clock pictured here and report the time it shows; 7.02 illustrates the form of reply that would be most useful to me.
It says 7.20
